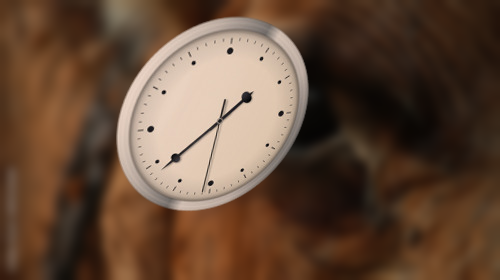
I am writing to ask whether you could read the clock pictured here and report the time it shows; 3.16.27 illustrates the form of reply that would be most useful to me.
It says 1.38.31
